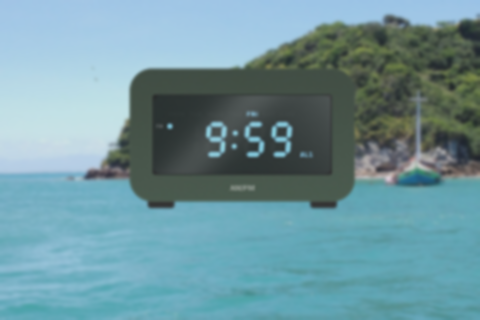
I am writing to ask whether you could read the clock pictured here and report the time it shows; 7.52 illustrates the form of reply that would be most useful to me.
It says 9.59
